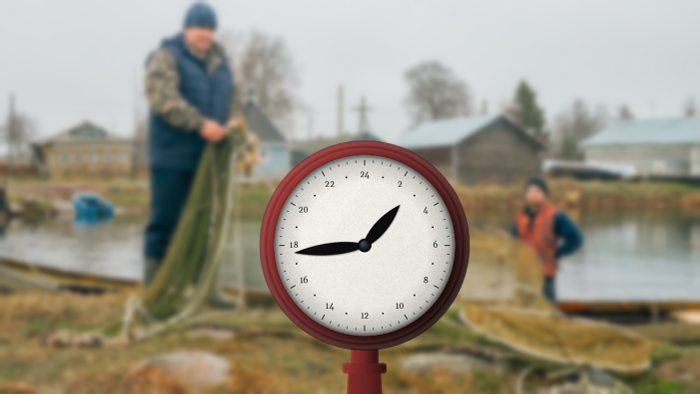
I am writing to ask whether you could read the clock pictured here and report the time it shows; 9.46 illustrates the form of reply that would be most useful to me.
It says 2.44
